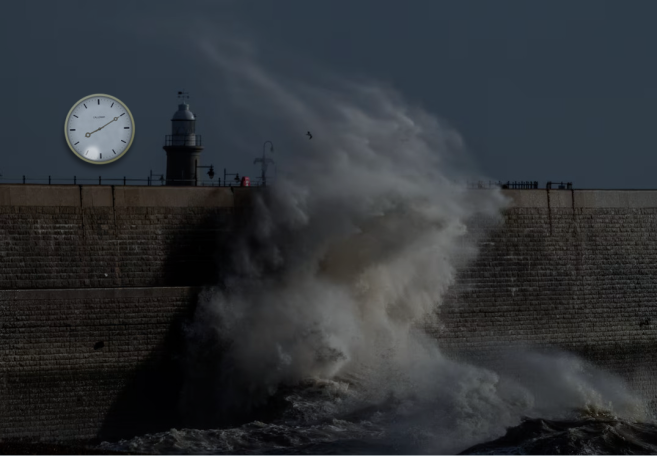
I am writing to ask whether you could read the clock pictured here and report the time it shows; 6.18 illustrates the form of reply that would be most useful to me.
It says 8.10
